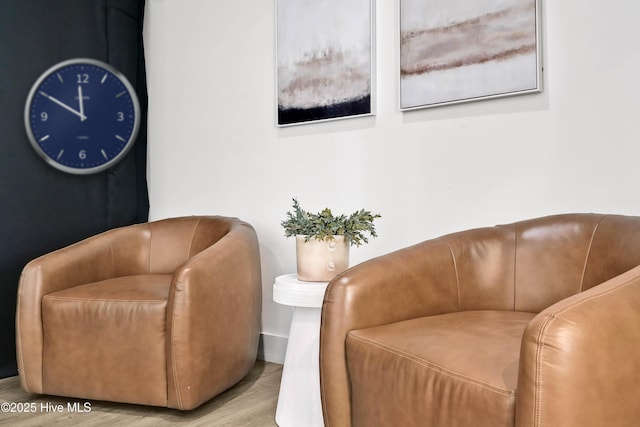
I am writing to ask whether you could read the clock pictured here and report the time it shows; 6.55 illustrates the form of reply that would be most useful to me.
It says 11.50
